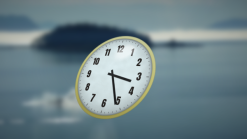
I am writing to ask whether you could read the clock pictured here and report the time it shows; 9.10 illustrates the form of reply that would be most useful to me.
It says 3.26
